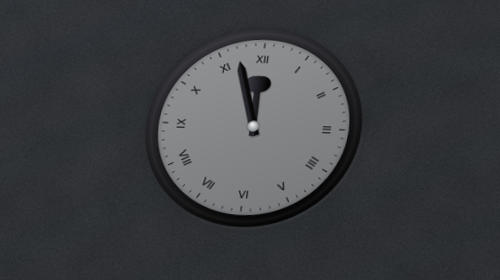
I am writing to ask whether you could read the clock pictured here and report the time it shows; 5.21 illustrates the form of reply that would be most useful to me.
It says 11.57
